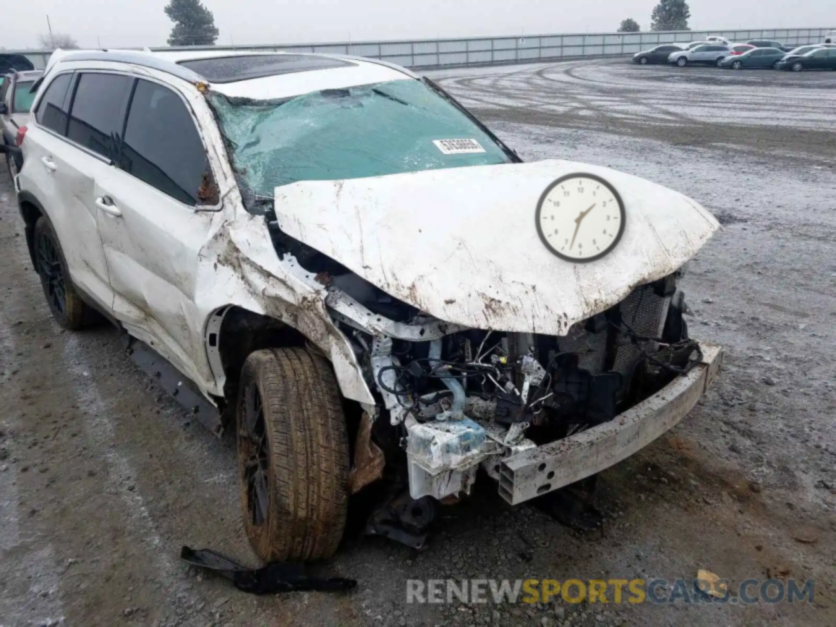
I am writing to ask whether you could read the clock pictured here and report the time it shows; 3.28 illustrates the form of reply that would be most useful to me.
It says 1.33
